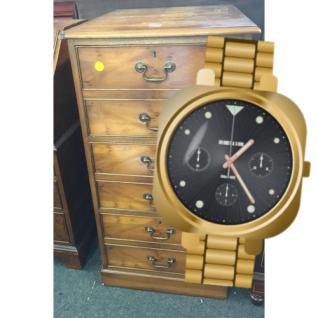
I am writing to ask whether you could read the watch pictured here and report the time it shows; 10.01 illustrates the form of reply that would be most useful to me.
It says 1.24
